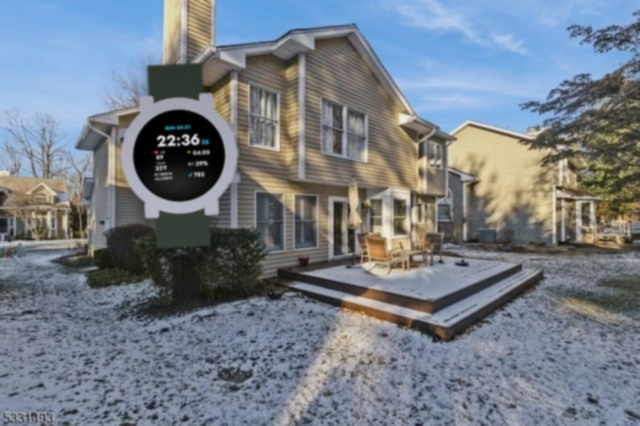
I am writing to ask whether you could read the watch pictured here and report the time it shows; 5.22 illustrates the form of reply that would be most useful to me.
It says 22.36
